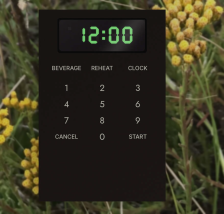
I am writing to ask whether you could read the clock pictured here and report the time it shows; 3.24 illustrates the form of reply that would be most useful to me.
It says 12.00
